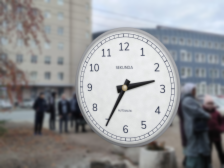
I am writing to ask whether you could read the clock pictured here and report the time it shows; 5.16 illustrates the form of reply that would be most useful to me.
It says 2.35
